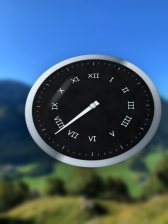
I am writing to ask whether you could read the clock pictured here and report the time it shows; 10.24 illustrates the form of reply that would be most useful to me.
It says 7.38
